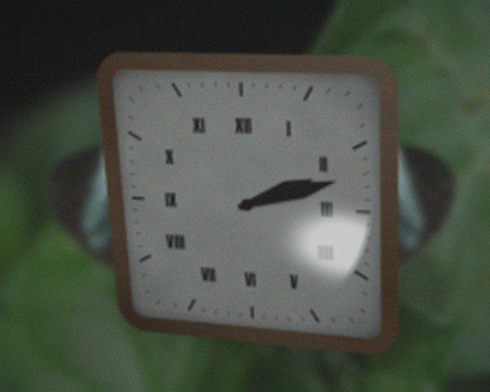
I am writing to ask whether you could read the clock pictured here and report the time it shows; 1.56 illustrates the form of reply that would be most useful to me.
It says 2.12
